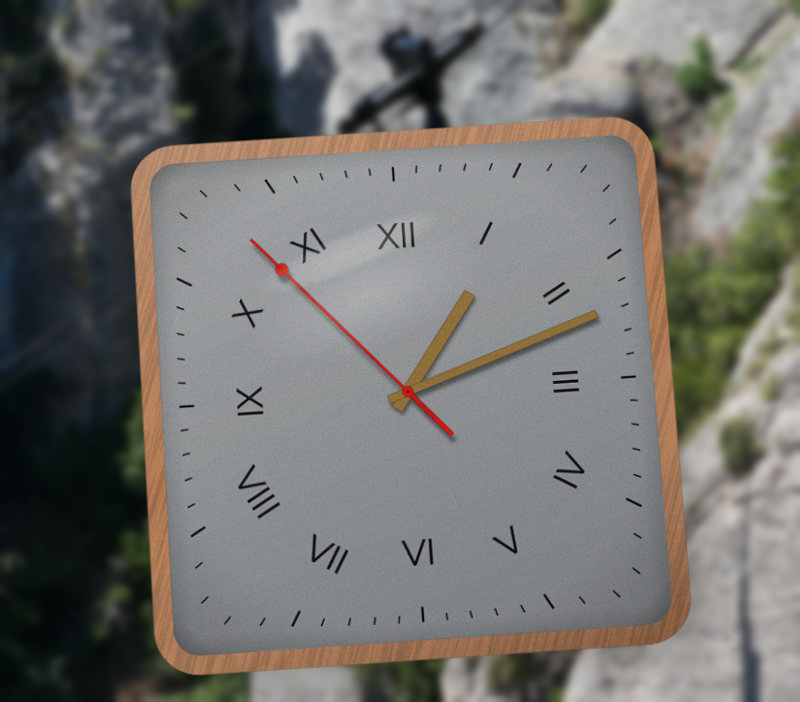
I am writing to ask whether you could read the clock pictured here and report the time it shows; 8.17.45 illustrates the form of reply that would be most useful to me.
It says 1.11.53
